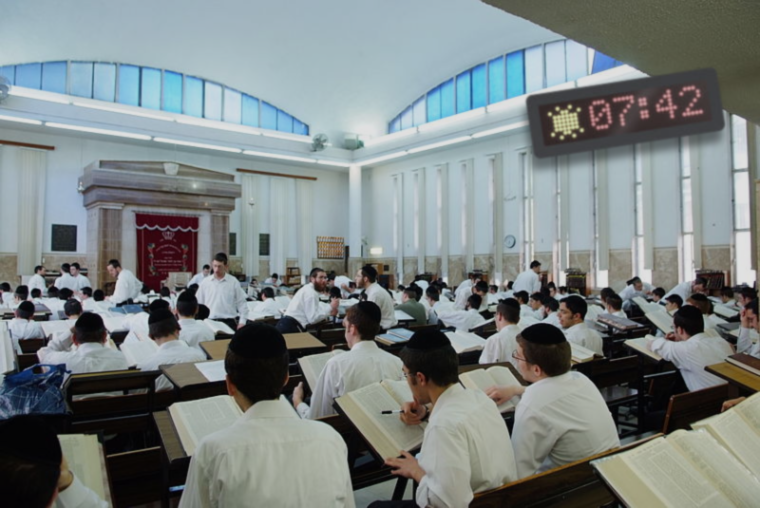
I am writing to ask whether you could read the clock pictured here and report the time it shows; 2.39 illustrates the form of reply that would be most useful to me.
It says 7.42
